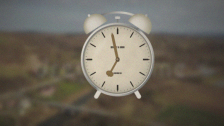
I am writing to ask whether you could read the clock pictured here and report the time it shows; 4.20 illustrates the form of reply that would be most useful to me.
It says 6.58
